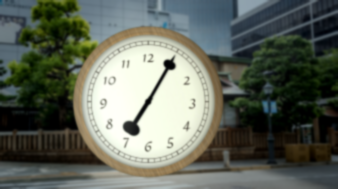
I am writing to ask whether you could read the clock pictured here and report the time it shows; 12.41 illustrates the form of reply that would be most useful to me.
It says 7.05
